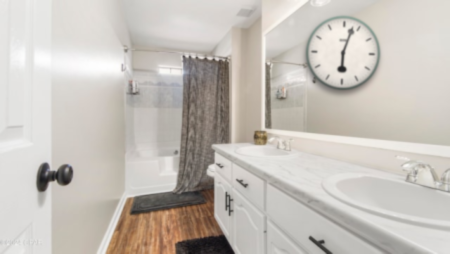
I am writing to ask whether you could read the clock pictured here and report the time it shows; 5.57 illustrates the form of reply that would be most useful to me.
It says 6.03
